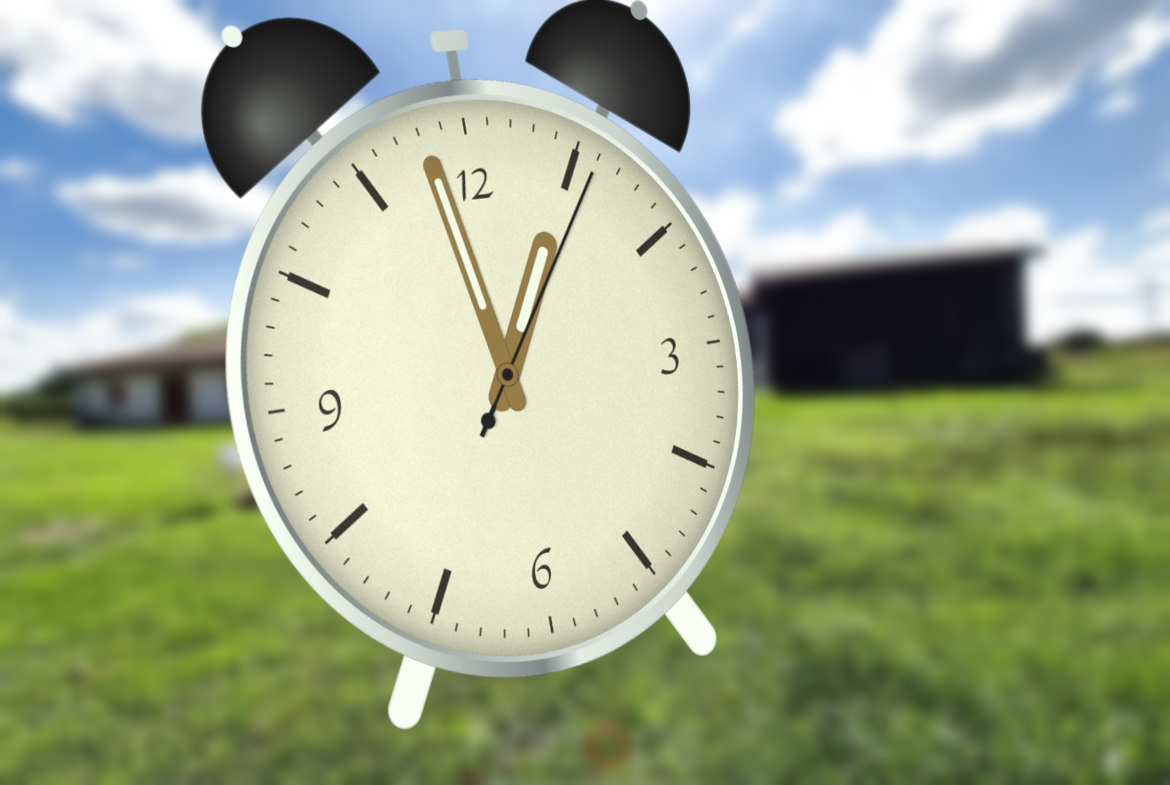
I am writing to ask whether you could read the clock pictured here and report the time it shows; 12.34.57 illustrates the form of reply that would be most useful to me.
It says 12.58.06
